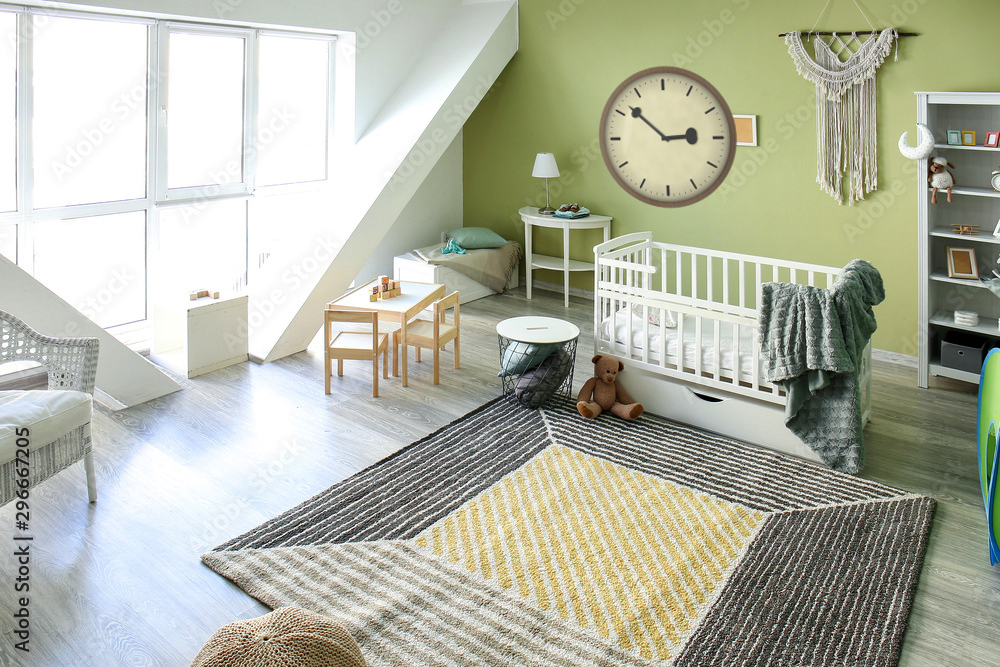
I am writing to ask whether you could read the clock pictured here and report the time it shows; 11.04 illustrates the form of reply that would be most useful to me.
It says 2.52
